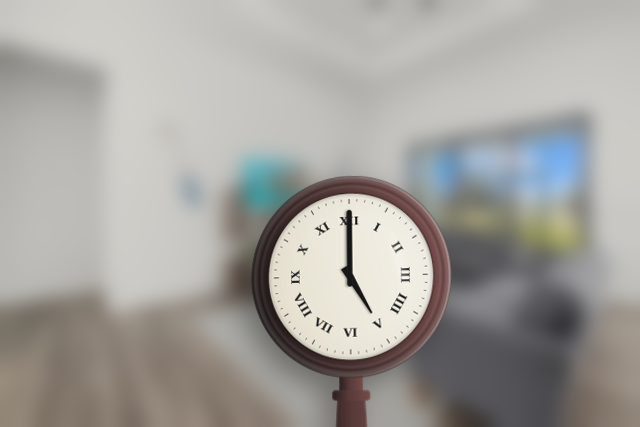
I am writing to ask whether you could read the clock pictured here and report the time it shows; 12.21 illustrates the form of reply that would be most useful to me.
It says 5.00
